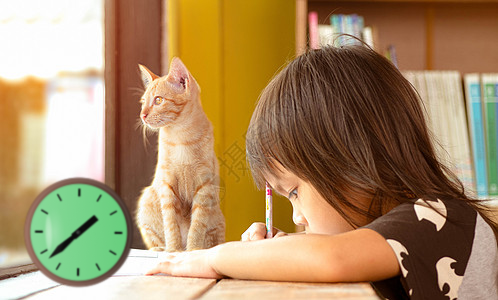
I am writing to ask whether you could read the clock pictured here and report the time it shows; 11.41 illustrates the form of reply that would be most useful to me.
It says 1.38
